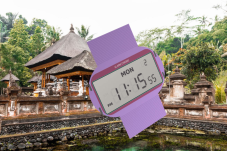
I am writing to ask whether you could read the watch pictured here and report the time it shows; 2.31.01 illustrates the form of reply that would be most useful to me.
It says 11.15.55
